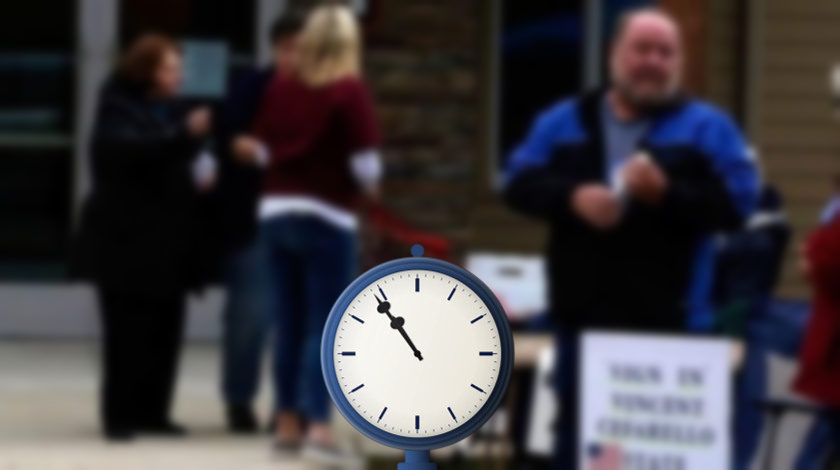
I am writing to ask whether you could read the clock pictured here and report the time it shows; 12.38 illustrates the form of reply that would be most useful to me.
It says 10.54
